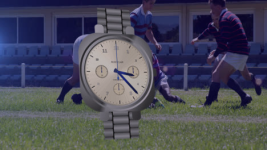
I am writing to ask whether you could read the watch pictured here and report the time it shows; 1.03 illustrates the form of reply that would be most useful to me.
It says 3.23
